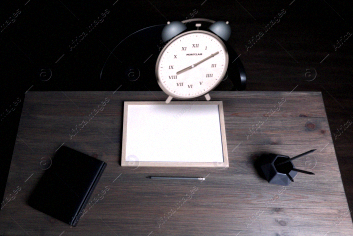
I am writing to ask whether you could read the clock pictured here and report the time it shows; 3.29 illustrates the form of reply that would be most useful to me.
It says 8.10
